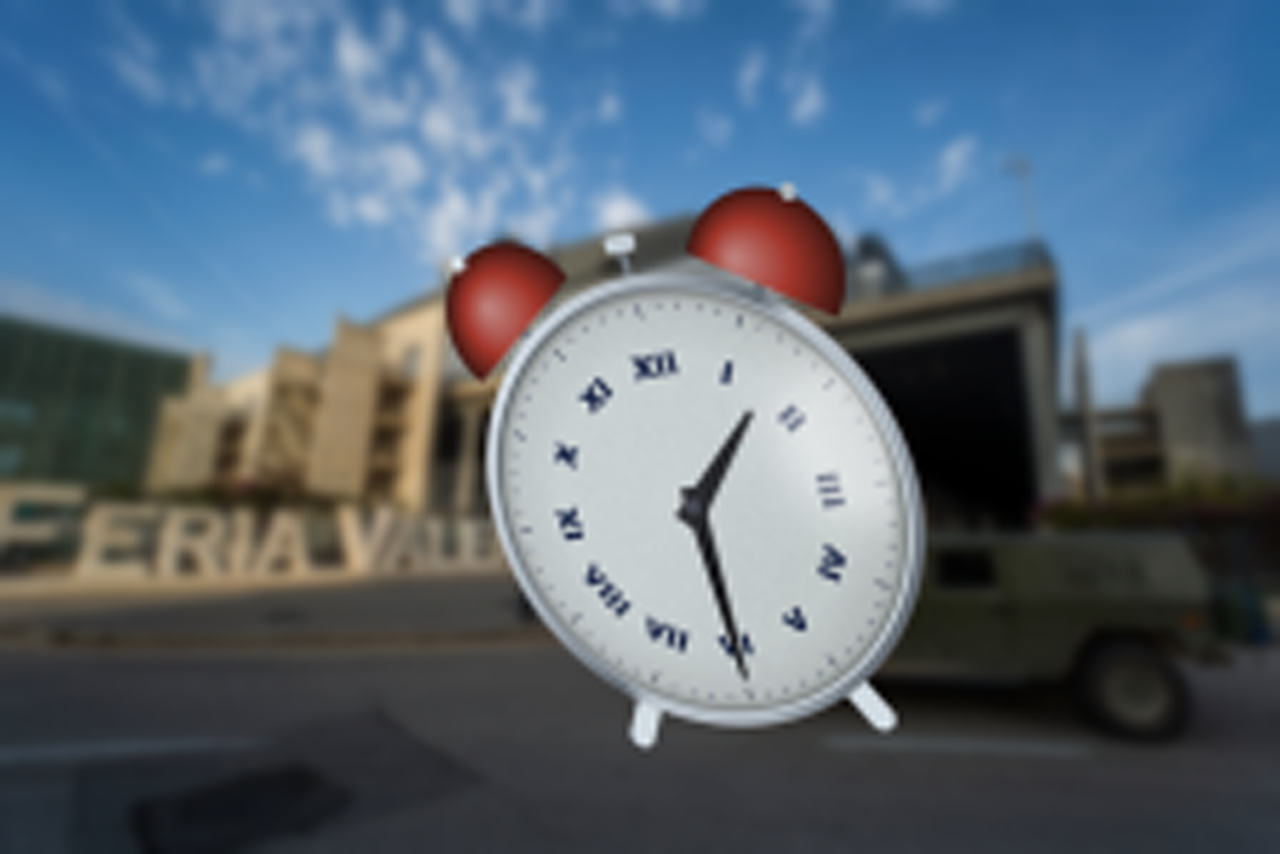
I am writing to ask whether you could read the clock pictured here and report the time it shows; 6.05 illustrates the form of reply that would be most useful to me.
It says 1.30
